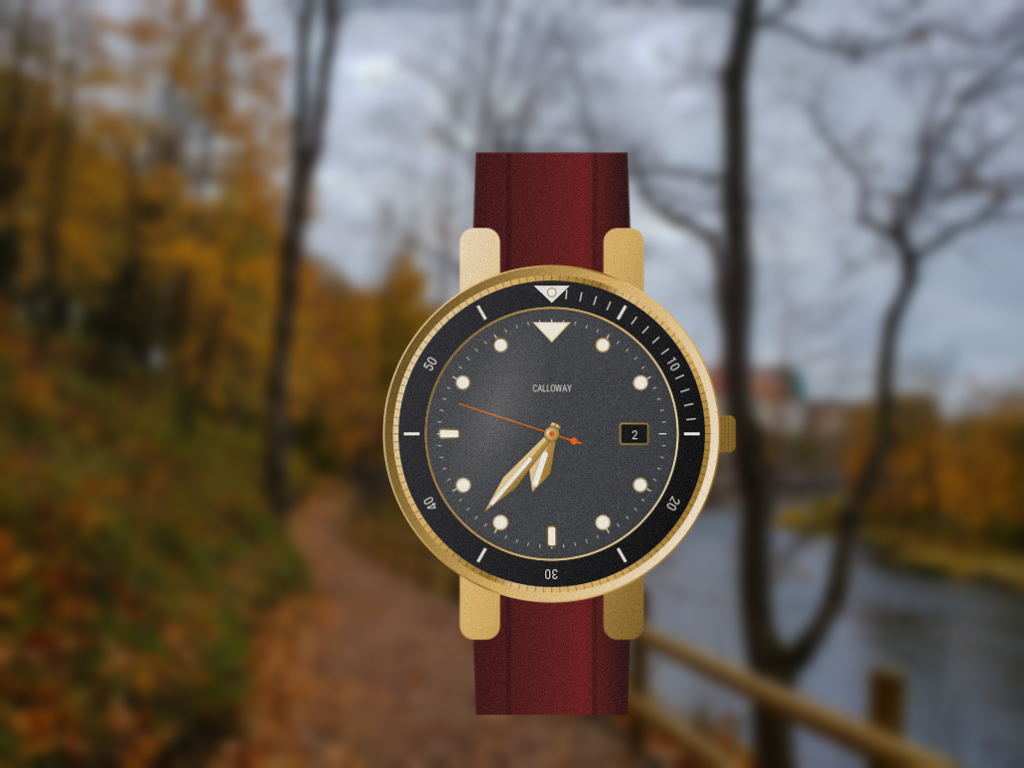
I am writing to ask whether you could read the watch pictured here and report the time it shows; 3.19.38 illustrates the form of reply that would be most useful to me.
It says 6.36.48
